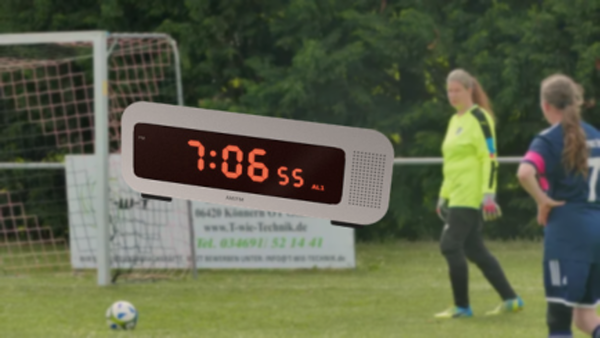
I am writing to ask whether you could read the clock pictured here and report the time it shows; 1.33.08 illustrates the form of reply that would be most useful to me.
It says 7.06.55
